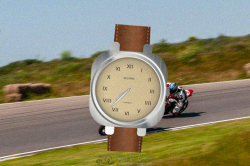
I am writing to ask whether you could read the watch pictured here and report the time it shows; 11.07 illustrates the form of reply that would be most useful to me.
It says 7.37
